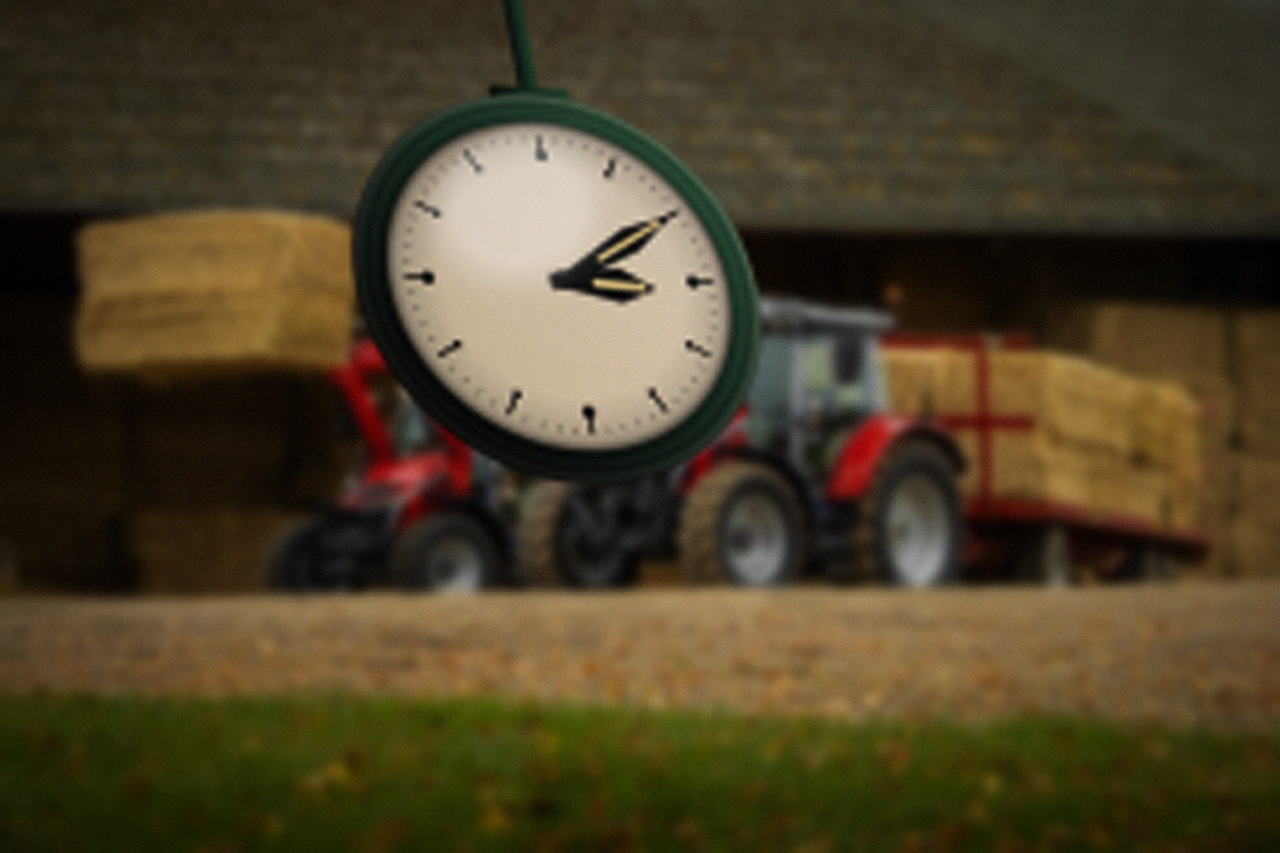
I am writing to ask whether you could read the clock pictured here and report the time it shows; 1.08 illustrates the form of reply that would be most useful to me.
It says 3.10
